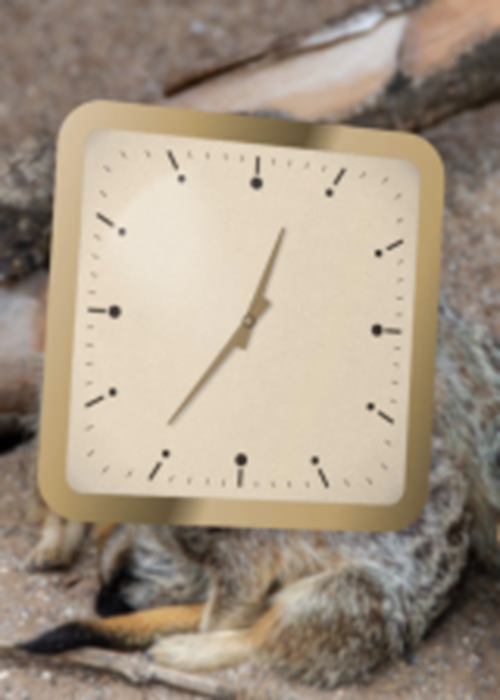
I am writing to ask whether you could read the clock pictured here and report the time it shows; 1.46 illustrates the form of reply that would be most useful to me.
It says 12.36
